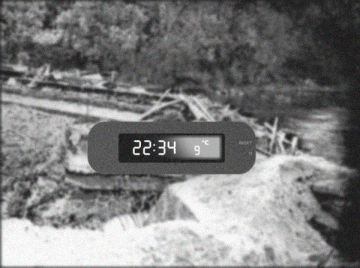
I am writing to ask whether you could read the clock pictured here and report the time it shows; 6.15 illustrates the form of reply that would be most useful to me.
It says 22.34
